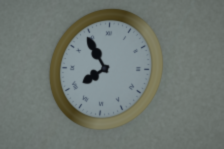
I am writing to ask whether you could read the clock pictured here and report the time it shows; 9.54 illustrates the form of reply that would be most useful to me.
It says 7.54
